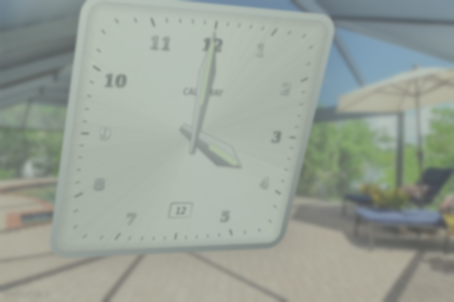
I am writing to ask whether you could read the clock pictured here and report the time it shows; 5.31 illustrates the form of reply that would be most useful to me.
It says 4.00
